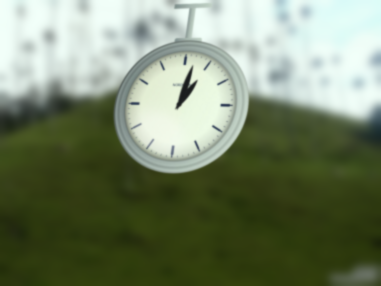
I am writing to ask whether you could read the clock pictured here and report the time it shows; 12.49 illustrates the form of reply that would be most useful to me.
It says 1.02
